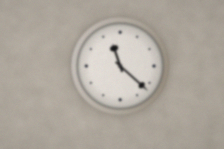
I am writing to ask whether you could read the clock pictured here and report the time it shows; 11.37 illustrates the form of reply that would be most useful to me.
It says 11.22
